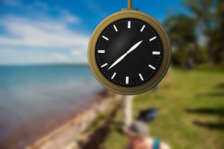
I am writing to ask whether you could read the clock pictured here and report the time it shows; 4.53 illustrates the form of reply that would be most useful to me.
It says 1.38
